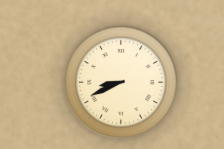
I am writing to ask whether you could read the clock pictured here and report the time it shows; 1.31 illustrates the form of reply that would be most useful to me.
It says 8.41
